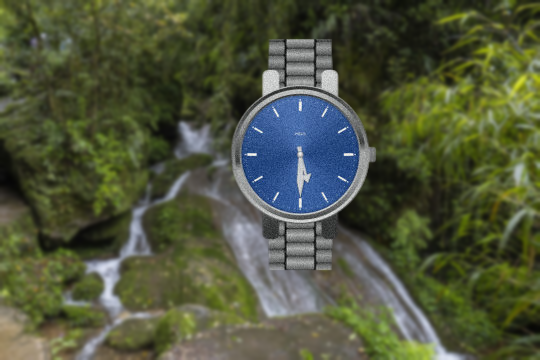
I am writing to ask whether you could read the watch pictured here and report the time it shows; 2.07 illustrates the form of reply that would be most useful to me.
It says 5.30
